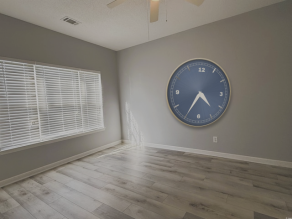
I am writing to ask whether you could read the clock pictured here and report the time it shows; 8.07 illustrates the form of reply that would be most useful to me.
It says 4.35
